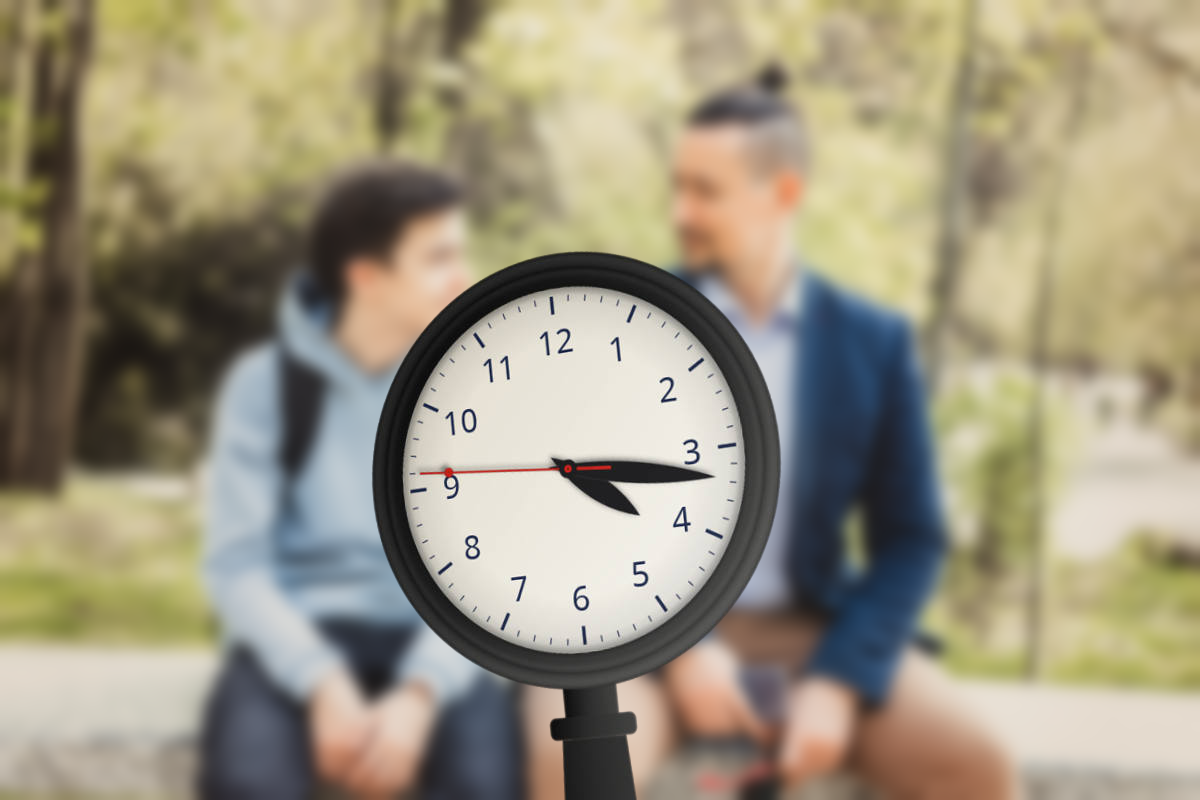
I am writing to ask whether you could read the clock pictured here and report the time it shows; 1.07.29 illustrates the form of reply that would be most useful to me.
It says 4.16.46
